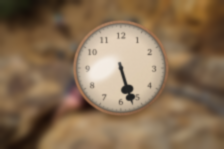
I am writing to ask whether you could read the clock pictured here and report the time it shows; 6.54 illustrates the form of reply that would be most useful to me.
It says 5.27
